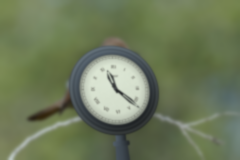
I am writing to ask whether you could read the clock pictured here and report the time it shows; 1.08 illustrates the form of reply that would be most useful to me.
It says 11.22
